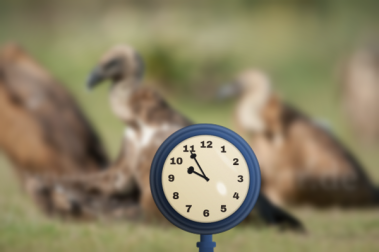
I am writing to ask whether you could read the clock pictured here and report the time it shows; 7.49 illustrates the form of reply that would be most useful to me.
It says 9.55
